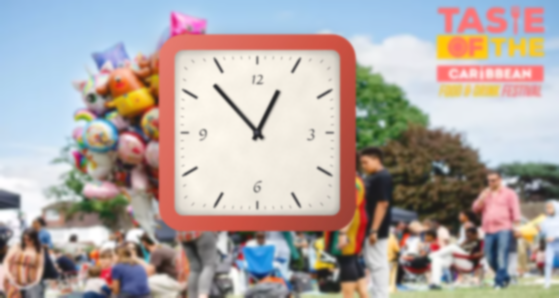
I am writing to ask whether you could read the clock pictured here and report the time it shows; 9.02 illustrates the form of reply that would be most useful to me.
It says 12.53
